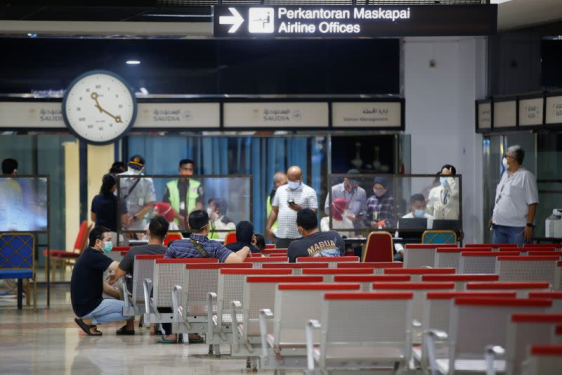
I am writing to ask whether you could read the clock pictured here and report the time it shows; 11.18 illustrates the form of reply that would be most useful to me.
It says 11.21
